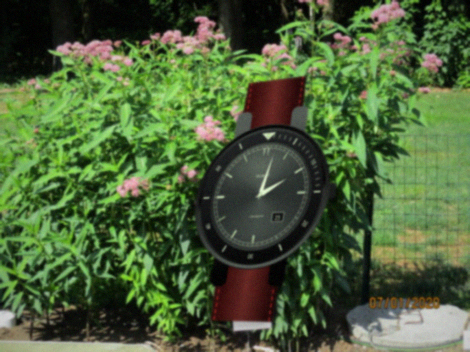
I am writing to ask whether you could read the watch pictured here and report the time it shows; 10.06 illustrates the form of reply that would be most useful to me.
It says 2.02
